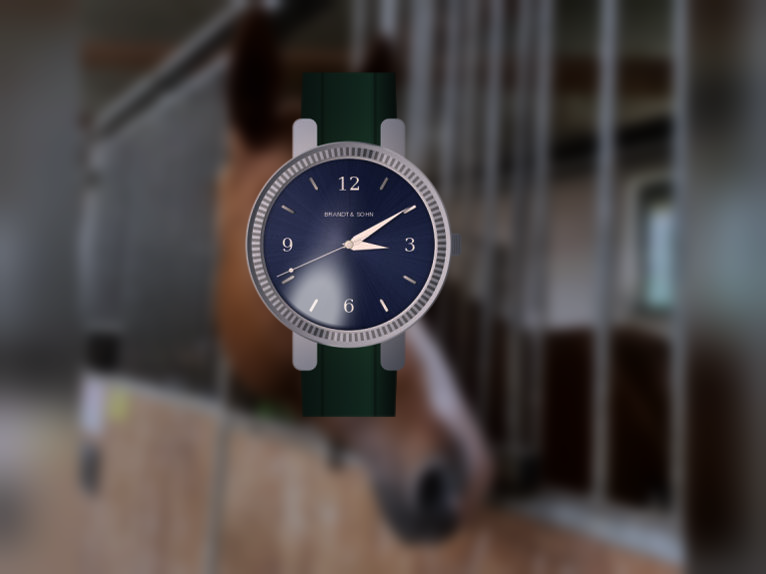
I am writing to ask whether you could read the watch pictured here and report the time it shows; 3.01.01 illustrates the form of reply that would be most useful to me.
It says 3.09.41
